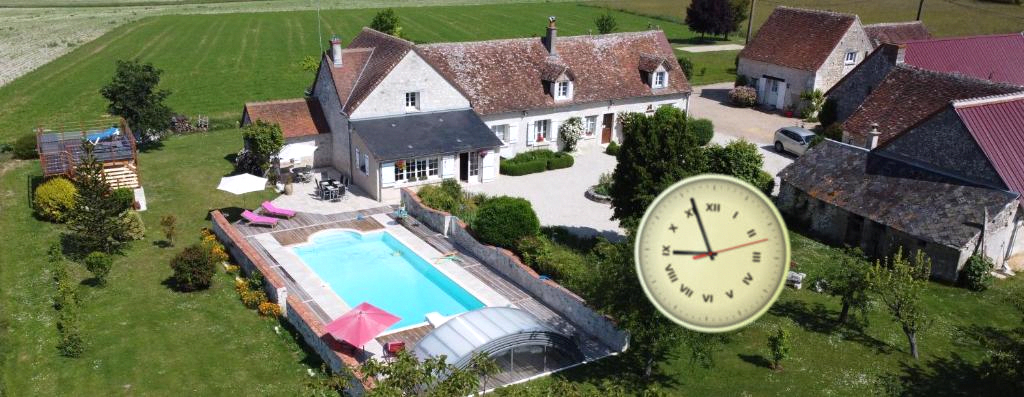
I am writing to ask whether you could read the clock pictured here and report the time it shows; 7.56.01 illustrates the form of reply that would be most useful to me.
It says 8.56.12
